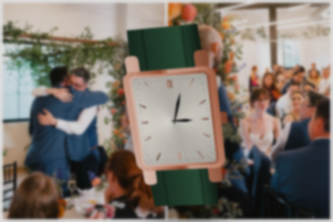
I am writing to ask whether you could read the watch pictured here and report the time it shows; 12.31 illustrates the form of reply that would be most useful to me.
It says 3.03
